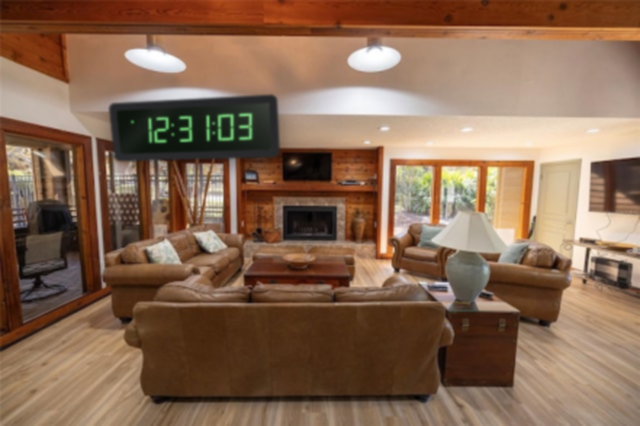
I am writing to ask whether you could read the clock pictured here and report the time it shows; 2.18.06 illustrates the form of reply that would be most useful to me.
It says 12.31.03
